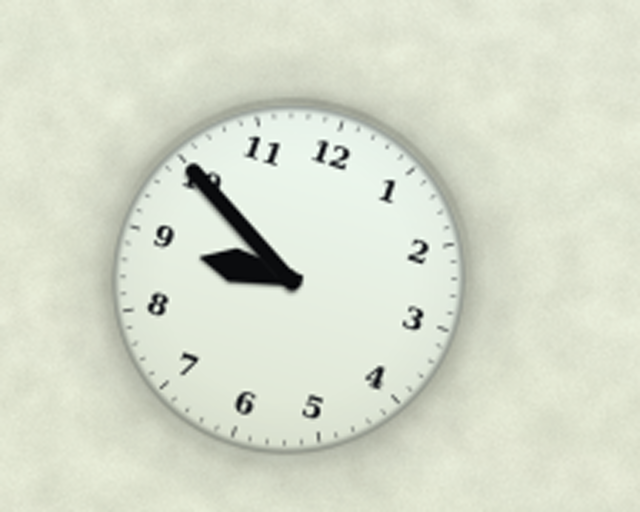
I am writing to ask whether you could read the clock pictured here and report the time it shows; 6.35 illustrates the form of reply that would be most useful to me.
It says 8.50
